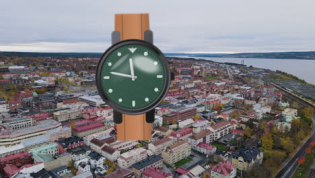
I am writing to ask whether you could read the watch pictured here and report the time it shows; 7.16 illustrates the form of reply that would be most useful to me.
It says 11.47
